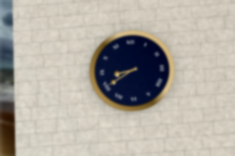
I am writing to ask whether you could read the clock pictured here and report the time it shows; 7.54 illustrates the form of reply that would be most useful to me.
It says 8.40
